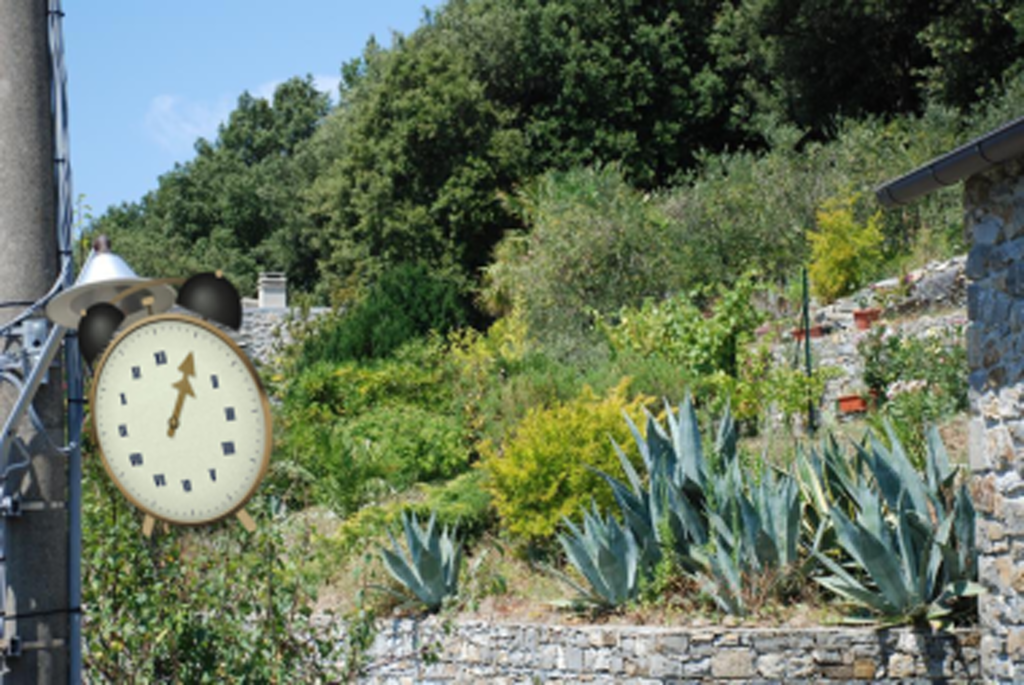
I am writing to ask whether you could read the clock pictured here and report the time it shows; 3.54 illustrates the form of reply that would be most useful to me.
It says 1.05
